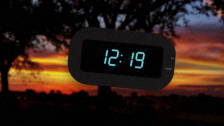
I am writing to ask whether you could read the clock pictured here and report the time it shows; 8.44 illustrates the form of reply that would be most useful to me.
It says 12.19
